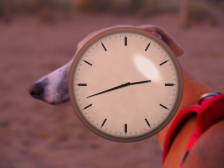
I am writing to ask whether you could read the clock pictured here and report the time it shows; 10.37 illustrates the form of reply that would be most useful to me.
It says 2.42
